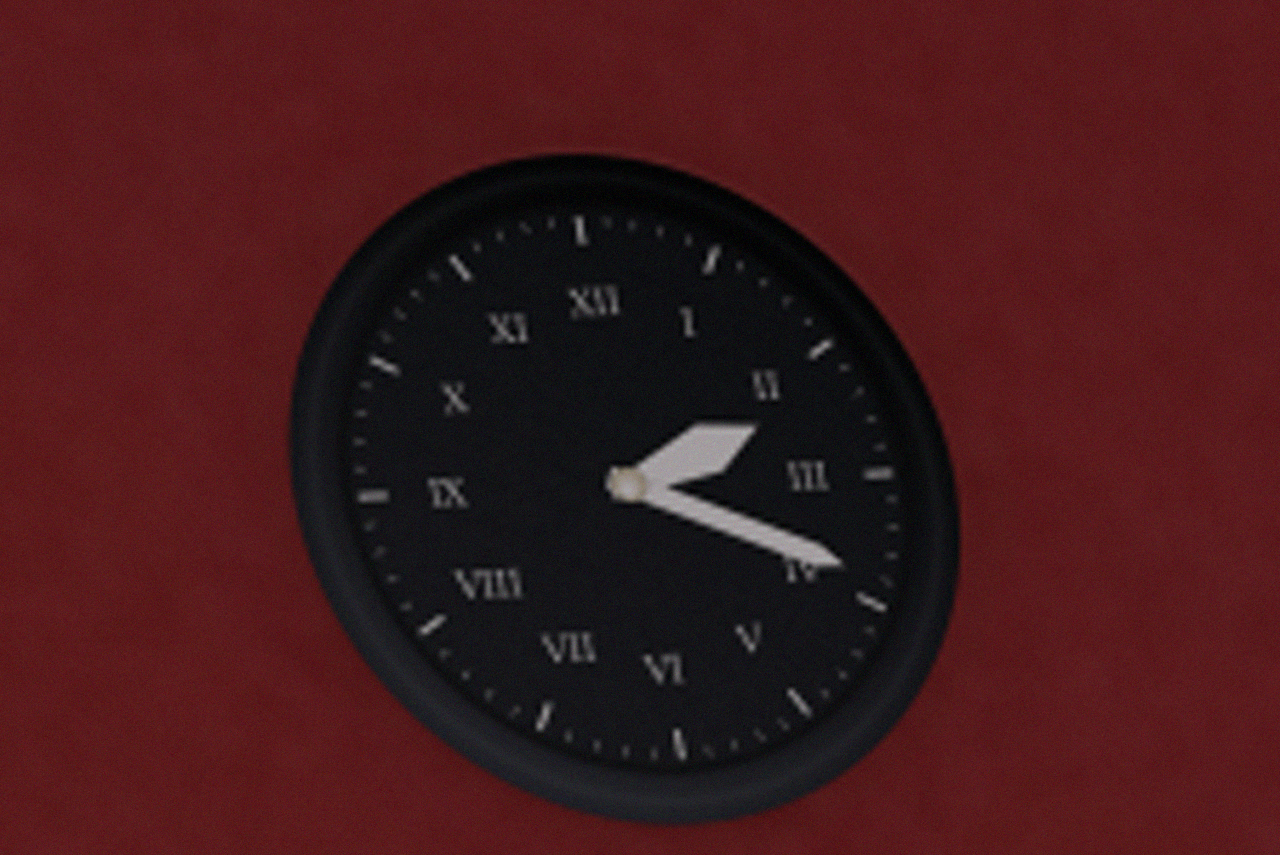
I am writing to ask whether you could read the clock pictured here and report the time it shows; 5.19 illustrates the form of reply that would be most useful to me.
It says 2.19
